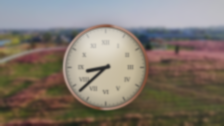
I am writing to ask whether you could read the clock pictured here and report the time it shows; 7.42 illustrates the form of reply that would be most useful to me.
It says 8.38
